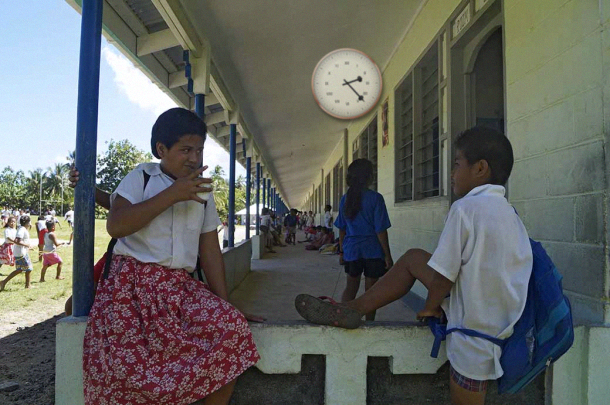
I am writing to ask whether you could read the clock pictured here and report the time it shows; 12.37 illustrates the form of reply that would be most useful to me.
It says 2.23
